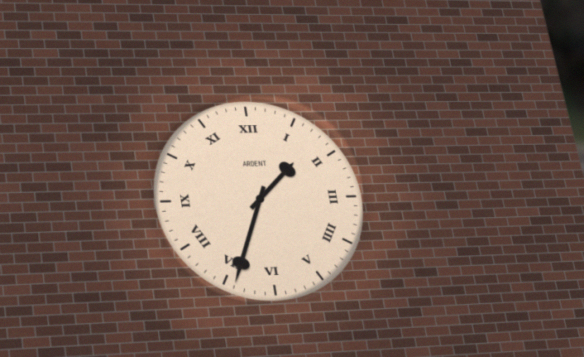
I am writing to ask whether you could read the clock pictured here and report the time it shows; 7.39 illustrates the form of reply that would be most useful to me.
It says 1.34
